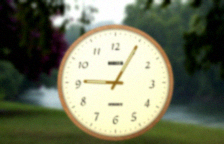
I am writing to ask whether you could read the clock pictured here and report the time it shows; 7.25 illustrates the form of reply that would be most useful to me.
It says 9.05
